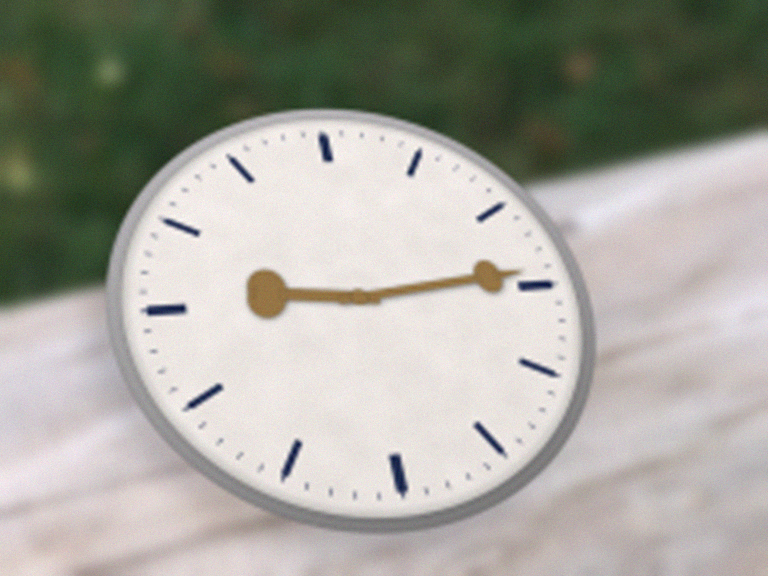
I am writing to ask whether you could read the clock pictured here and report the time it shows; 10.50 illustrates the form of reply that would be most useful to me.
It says 9.14
